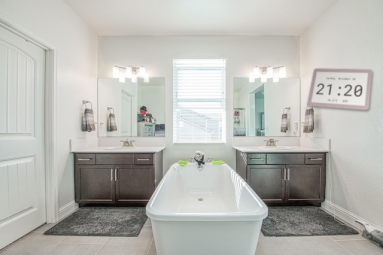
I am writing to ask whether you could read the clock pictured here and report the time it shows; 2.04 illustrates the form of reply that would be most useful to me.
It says 21.20
